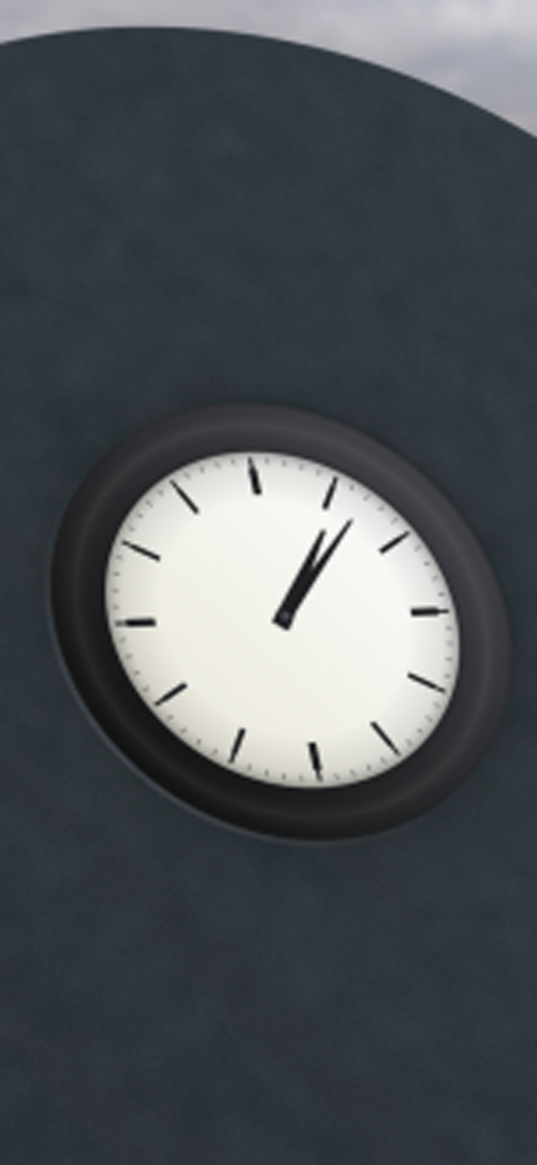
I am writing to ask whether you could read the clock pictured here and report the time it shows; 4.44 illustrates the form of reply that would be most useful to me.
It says 1.07
